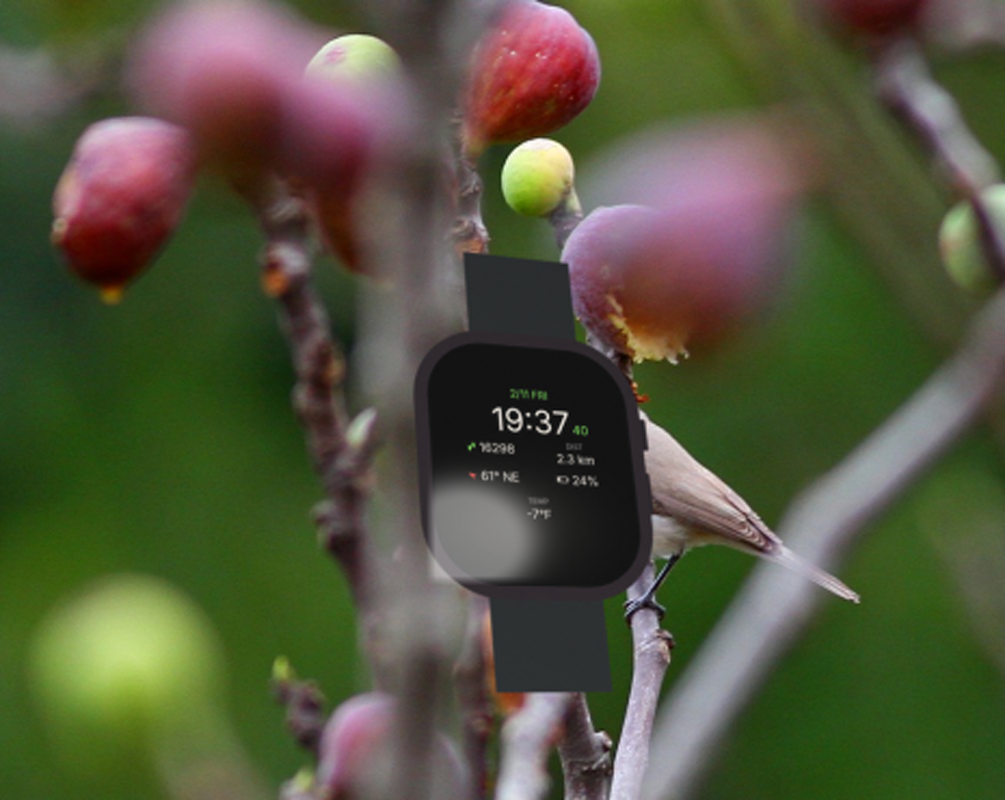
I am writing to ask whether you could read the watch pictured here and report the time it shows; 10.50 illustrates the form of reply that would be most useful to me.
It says 19.37
